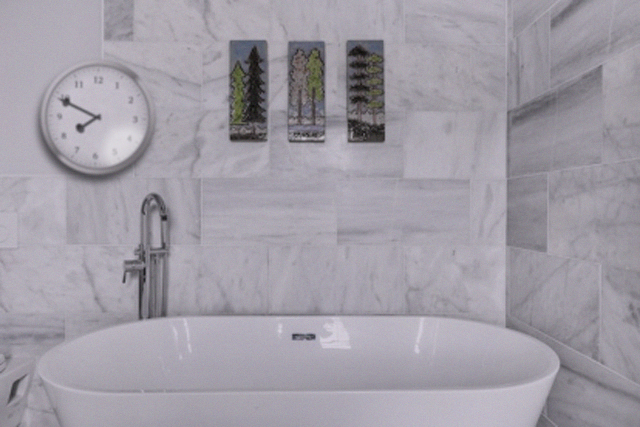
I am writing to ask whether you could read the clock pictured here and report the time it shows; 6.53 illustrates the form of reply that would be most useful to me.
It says 7.49
